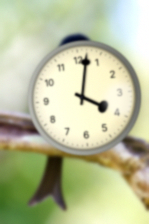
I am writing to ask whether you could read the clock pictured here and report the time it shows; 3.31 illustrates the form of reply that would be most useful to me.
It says 4.02
